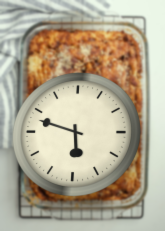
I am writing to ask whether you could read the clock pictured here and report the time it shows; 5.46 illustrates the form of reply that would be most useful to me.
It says 5.48
